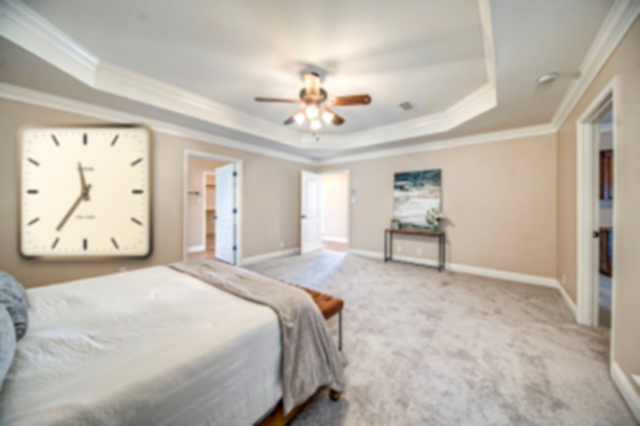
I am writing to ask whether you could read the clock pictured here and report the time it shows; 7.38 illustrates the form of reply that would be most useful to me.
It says 11.36
